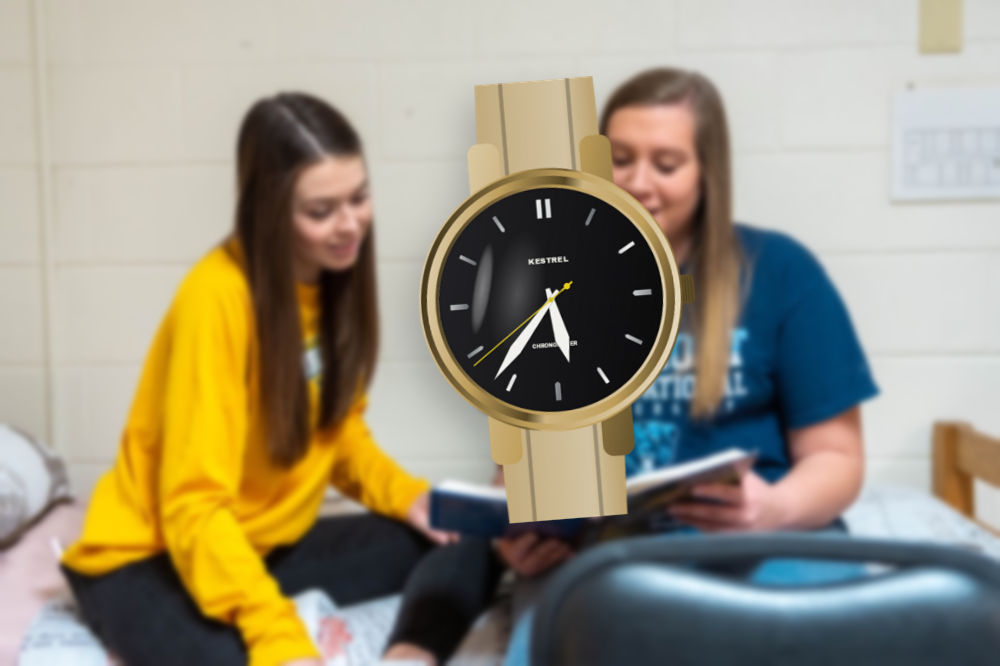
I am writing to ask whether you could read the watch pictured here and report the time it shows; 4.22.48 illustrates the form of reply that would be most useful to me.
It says 5.36.39
